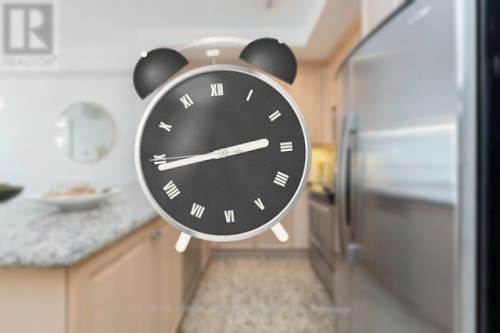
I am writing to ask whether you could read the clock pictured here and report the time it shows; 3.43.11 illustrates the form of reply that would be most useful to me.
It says 2.43.45
